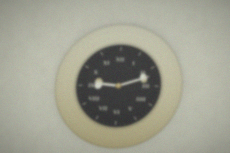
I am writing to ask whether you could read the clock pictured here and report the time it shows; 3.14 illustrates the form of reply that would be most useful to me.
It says 9.12
